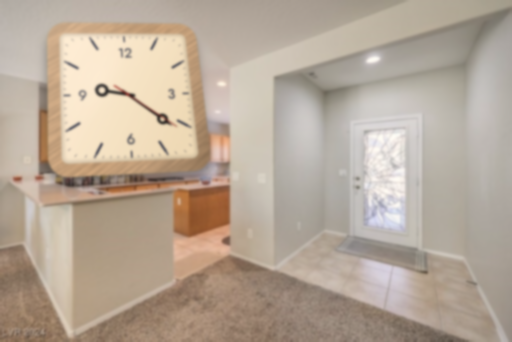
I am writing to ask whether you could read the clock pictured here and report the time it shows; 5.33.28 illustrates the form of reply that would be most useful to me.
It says 9.21.21
